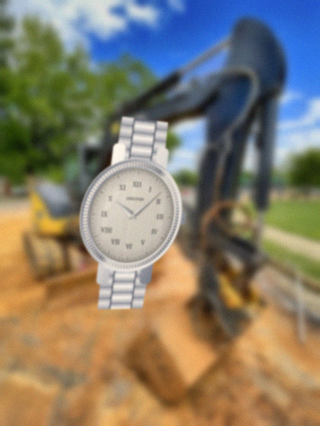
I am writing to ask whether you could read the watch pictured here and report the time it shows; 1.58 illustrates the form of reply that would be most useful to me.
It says 10.08
